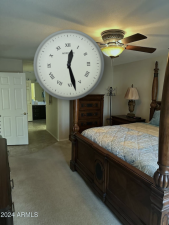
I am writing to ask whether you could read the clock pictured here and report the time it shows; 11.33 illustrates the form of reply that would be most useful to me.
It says 12.28
